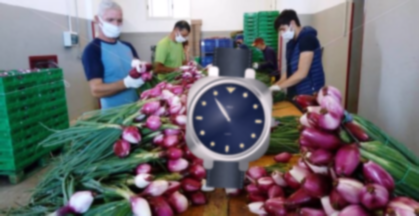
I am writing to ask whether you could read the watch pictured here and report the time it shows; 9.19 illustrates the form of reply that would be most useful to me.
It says 10.54
